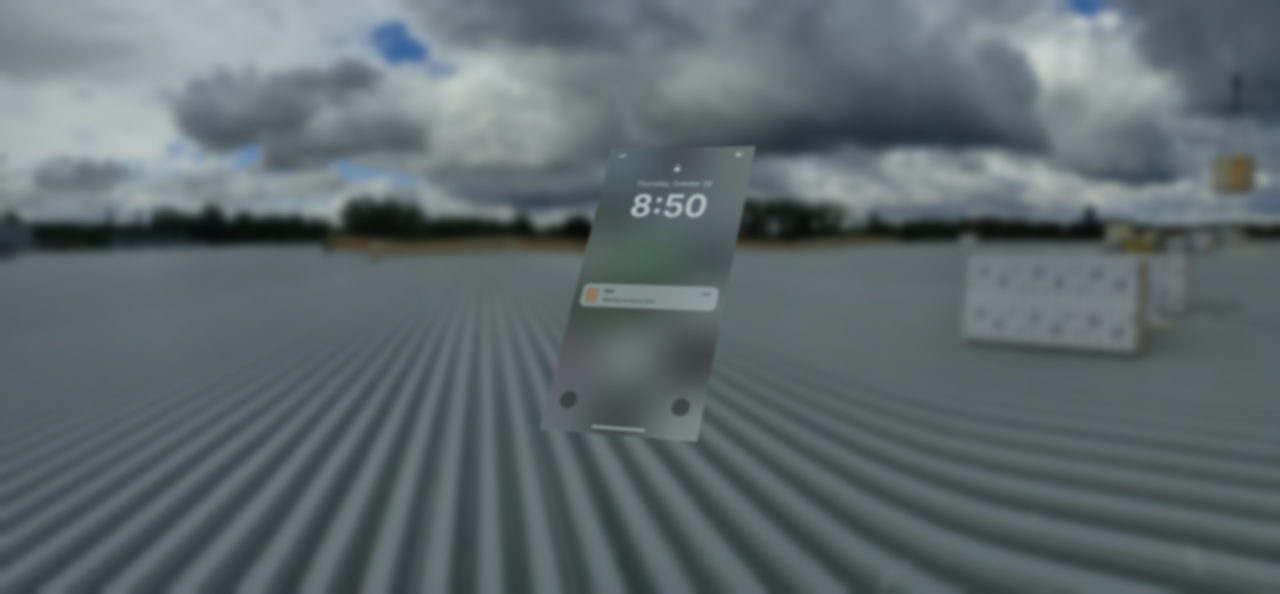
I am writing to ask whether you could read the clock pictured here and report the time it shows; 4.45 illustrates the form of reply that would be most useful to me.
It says 8.50
